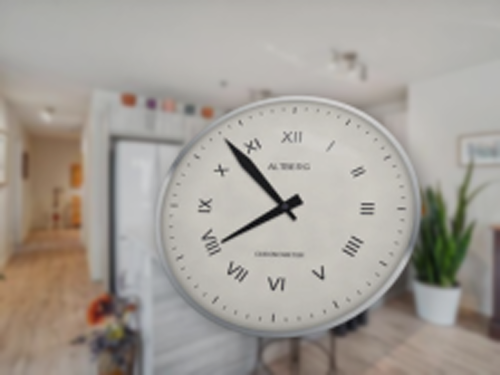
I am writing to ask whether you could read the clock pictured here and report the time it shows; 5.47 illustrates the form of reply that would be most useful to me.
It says 7.53
